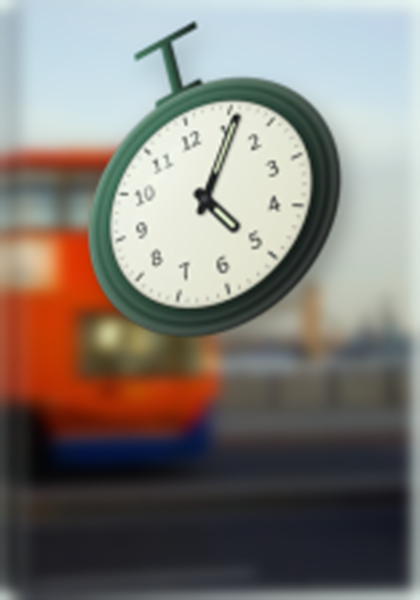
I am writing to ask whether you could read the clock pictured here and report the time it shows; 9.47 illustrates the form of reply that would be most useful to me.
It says 5.06
